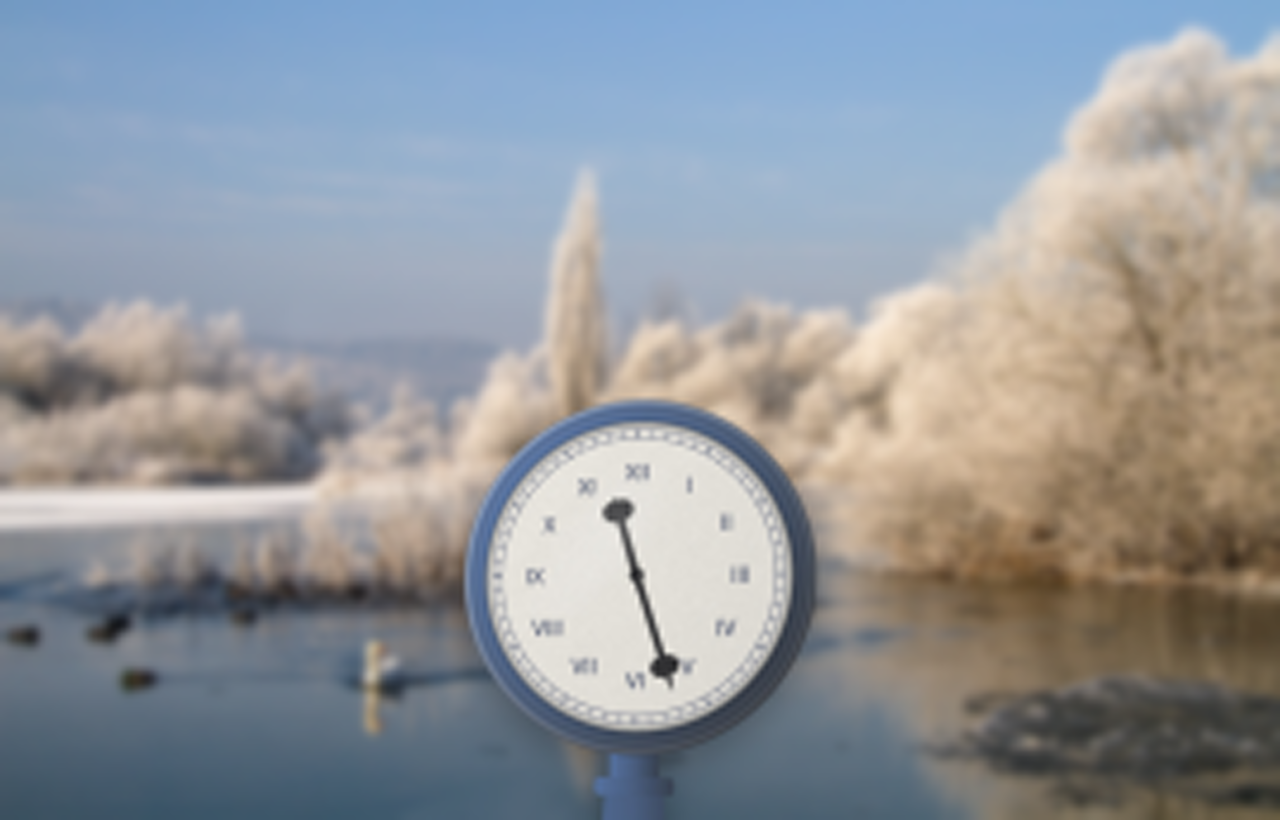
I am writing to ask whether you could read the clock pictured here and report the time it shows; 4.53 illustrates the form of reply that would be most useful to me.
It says 11.27
